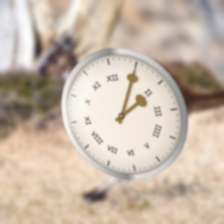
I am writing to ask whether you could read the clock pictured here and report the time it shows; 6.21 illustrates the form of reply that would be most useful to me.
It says 2.05
